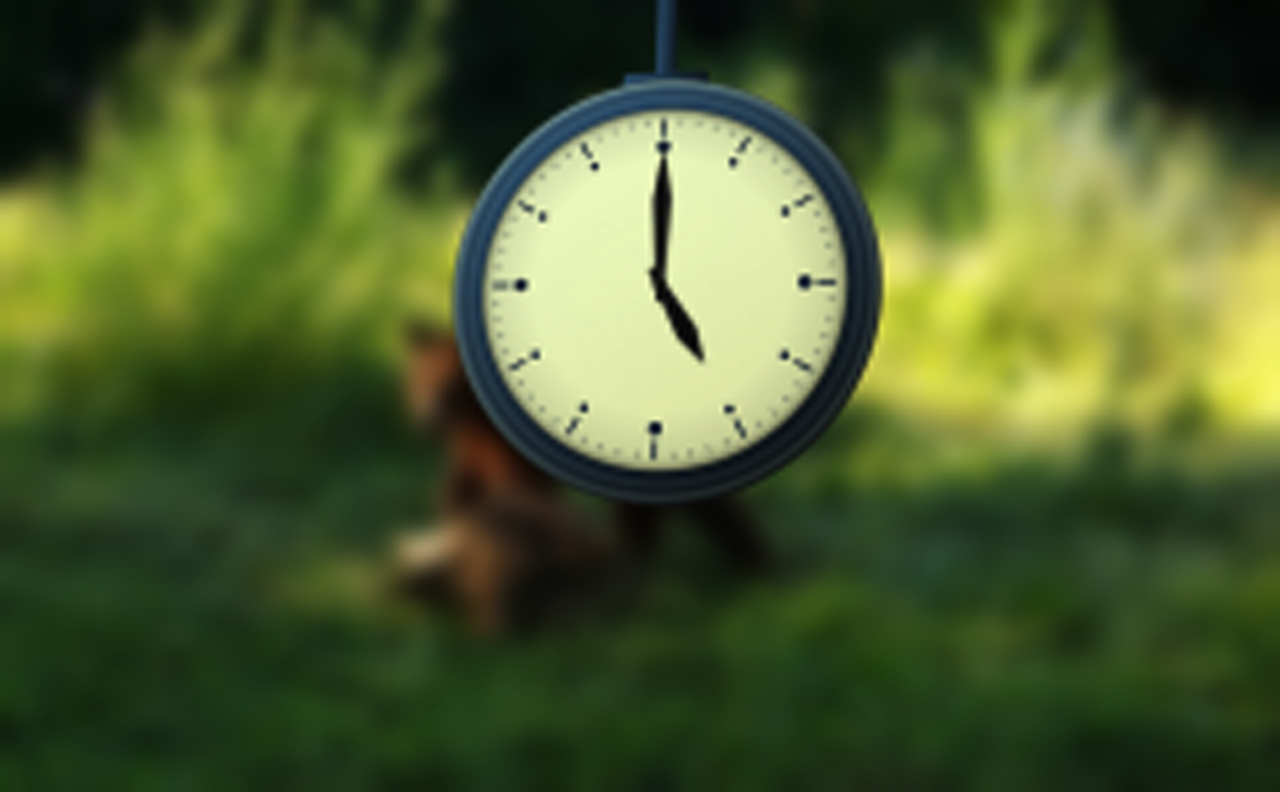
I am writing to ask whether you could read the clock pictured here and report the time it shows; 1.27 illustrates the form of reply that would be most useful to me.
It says 5.00
